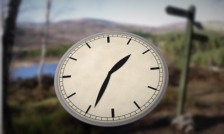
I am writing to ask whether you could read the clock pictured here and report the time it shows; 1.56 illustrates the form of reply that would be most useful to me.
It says 1.34
